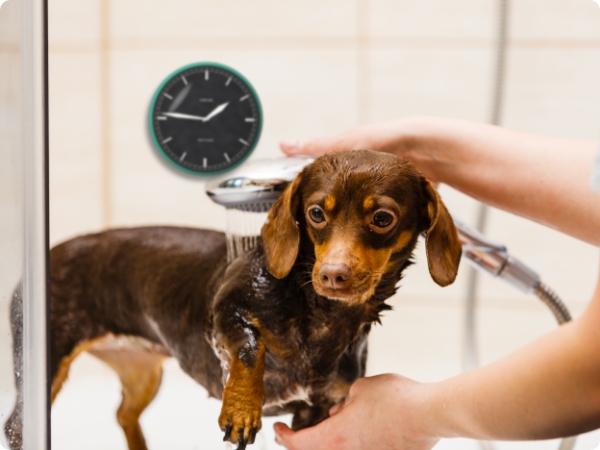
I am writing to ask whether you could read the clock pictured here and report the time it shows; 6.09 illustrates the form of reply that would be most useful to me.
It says 1.46
